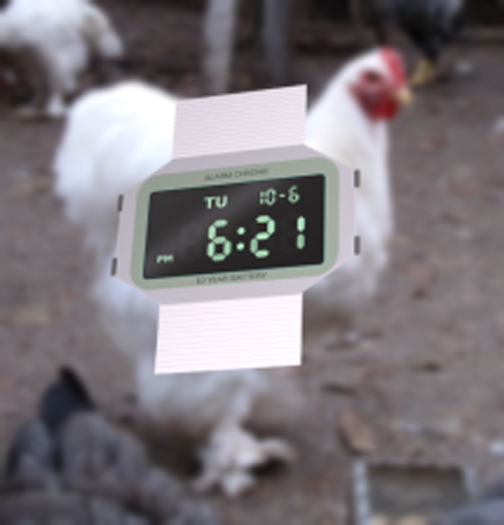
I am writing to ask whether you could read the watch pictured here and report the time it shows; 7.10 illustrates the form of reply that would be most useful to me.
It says 6.21
